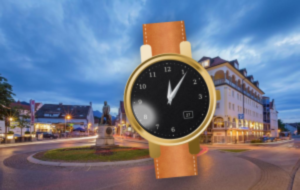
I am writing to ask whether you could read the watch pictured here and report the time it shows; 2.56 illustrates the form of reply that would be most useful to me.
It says 12.06
